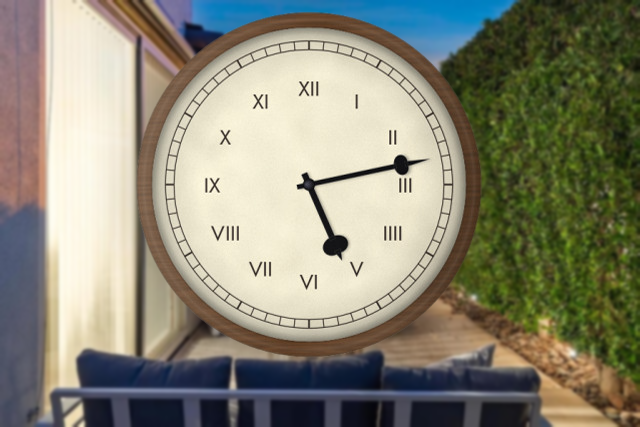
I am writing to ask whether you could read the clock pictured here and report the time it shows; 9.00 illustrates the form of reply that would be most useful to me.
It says 5.13
